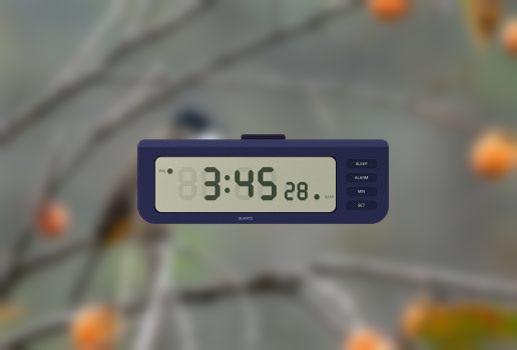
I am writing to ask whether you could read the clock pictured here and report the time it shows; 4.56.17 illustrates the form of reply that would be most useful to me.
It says 3.45.28
